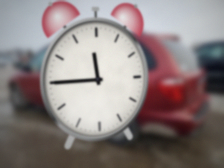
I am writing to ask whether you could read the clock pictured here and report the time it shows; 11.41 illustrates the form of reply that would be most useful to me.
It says 11.45
